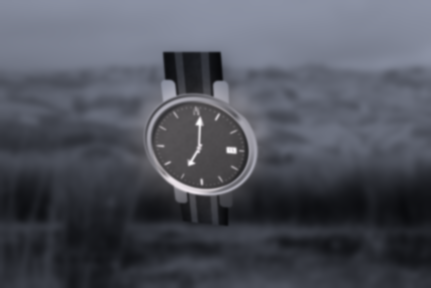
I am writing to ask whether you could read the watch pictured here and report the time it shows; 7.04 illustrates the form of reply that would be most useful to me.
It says 7.01
